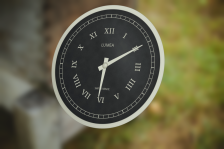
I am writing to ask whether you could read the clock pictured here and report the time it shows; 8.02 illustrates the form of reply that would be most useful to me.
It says 6.10
